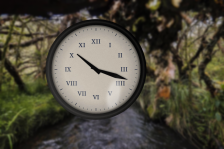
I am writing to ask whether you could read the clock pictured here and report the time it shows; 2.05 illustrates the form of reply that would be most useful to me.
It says 10.18
